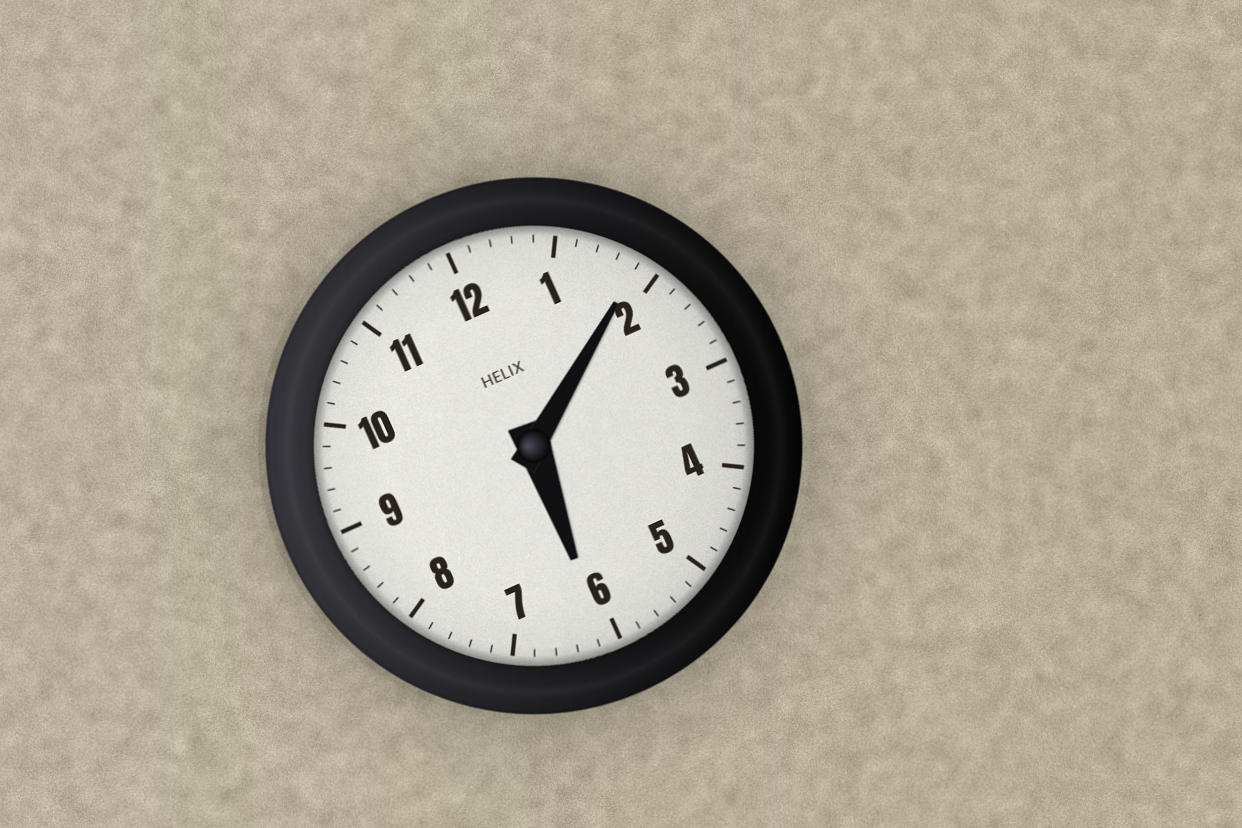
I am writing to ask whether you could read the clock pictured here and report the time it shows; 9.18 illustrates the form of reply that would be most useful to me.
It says 6.09
